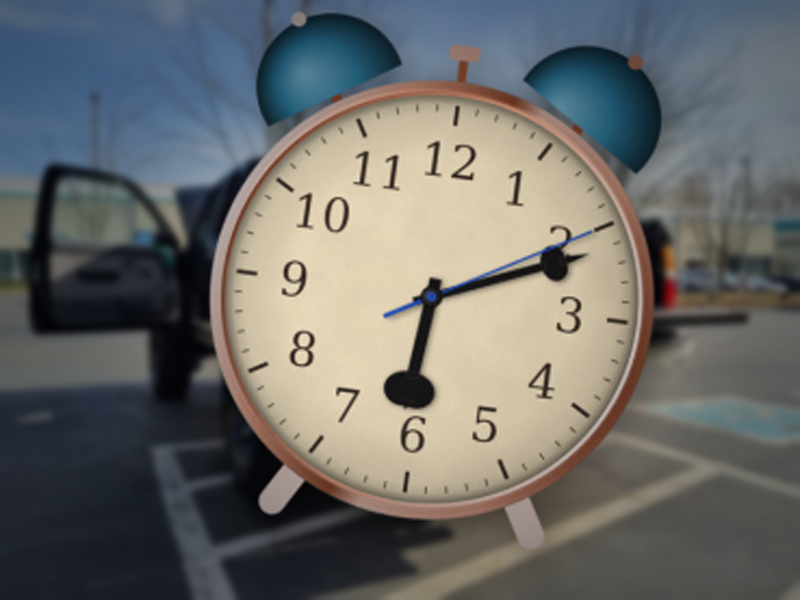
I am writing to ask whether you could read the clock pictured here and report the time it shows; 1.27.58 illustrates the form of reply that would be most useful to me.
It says 6.11.10
